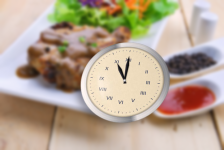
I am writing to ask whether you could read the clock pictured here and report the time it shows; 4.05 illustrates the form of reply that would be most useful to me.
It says 11.00
